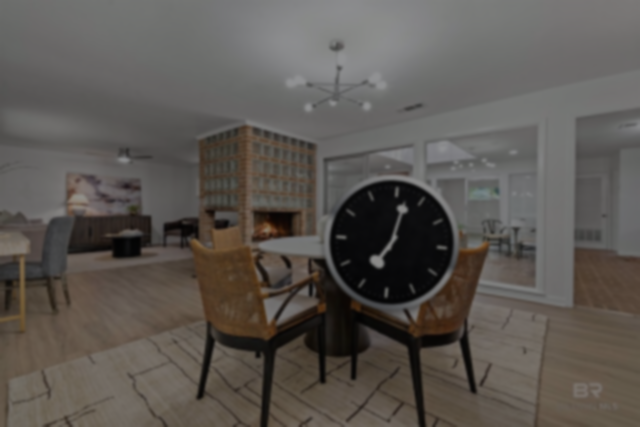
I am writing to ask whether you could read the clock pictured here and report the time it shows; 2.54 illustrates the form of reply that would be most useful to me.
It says 7.02
